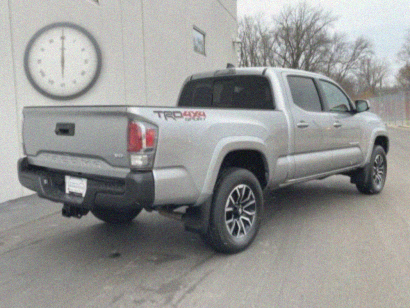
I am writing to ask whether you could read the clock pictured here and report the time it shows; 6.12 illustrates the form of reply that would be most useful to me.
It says 6.00
